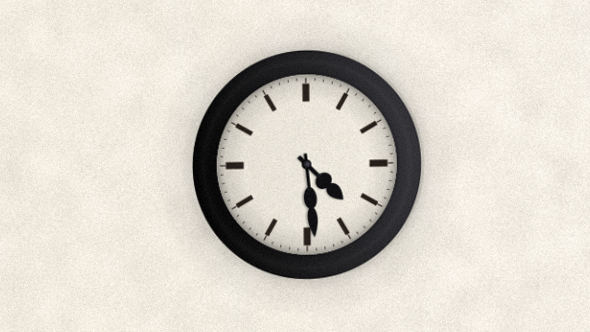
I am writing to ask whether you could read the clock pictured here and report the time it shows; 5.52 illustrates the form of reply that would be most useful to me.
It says 4.29
